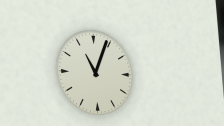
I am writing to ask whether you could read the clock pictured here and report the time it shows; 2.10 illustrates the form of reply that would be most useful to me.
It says 11.04
